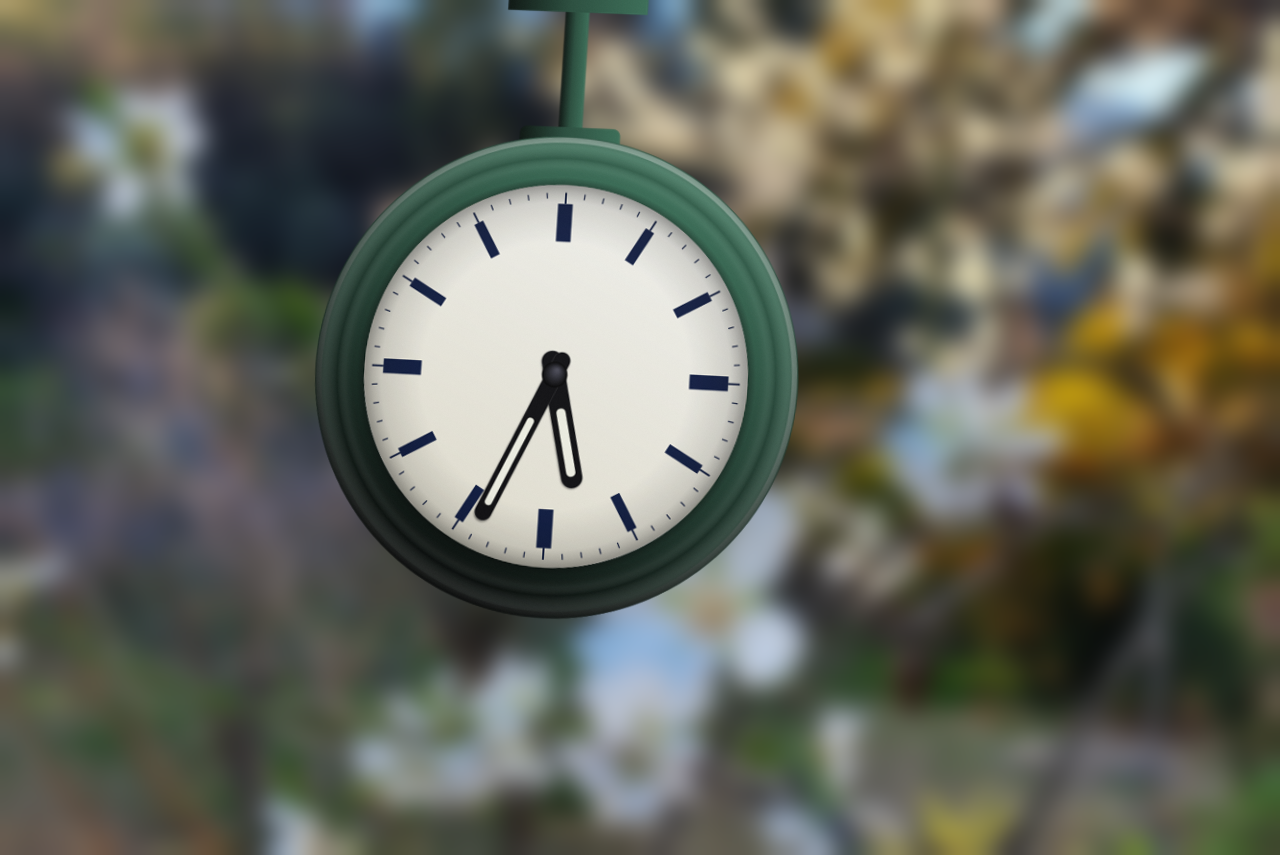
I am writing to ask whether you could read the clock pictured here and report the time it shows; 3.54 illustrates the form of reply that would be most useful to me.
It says 5.34
